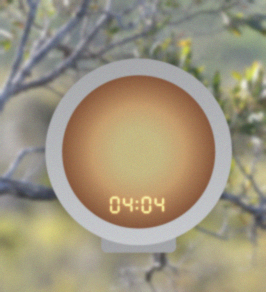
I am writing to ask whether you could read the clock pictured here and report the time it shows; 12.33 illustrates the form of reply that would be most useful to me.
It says 4.04
